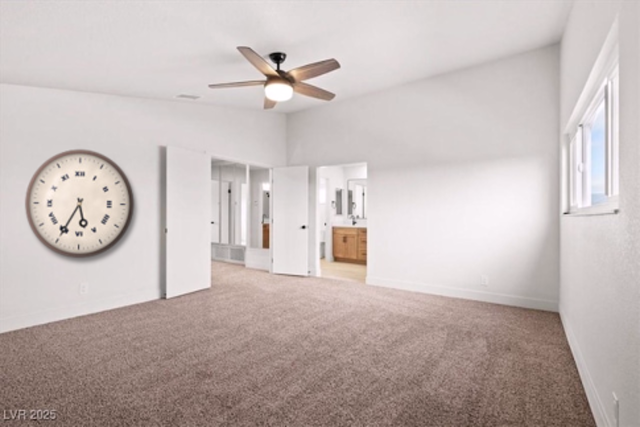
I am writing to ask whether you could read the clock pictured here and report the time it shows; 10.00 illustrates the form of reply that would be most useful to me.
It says 5.35
